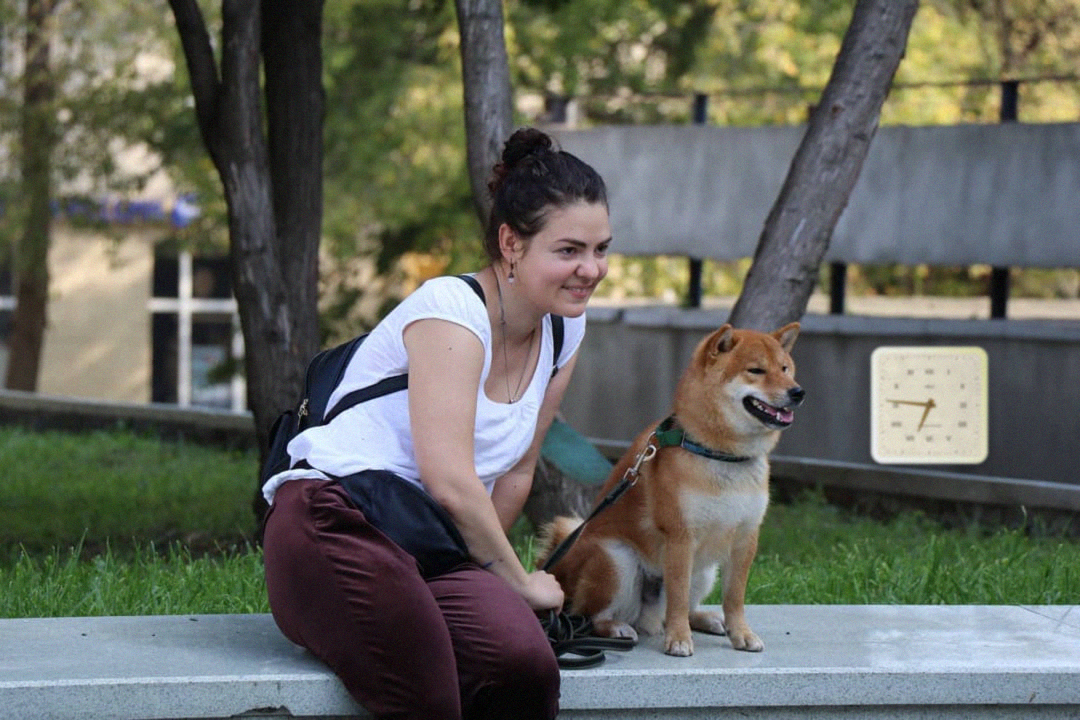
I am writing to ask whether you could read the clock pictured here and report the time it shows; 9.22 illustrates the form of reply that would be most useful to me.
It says 6.46
